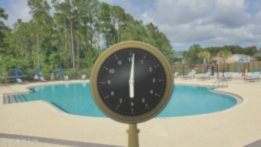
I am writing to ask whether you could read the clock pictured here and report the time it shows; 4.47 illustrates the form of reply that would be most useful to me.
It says 6.01
